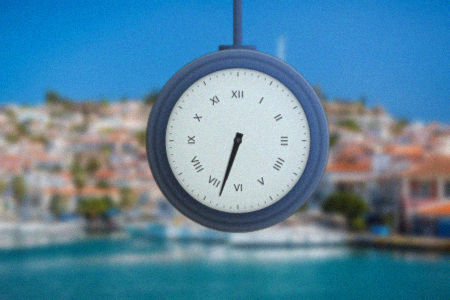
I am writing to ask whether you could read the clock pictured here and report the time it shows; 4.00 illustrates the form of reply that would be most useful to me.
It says 6.33
